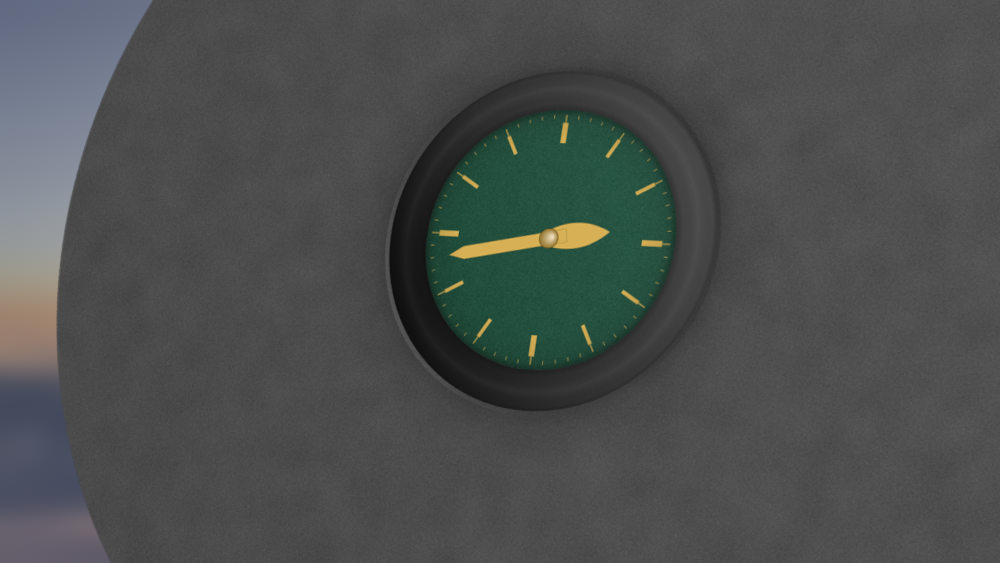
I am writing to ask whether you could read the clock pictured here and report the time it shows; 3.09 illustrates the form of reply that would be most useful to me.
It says 2.43
